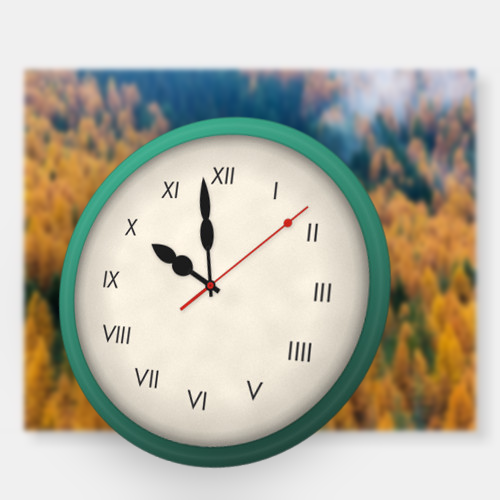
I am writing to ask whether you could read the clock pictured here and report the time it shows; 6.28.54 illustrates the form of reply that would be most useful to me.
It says 9.58.08
